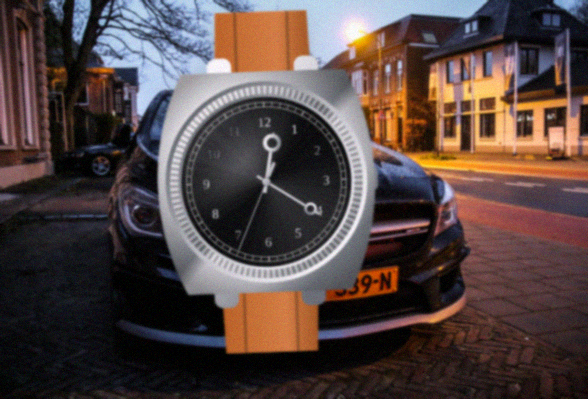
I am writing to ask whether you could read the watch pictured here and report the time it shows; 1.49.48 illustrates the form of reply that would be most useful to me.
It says 12.20.34
